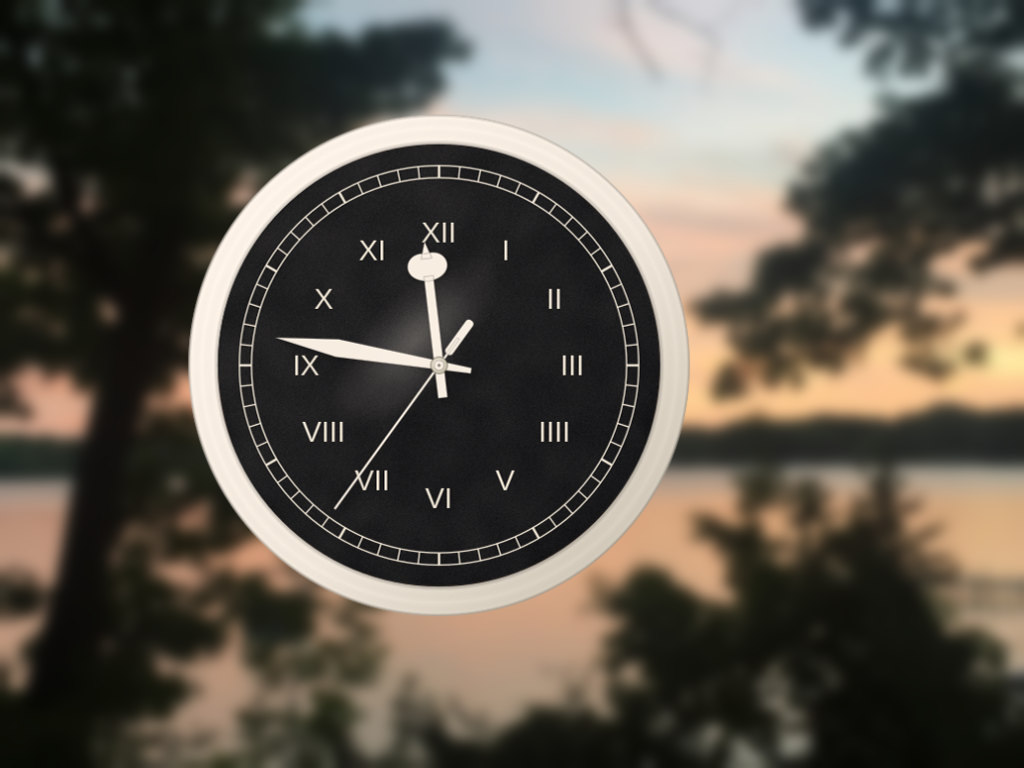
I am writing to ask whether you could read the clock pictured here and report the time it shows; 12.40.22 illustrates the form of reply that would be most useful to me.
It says 11.46.36
